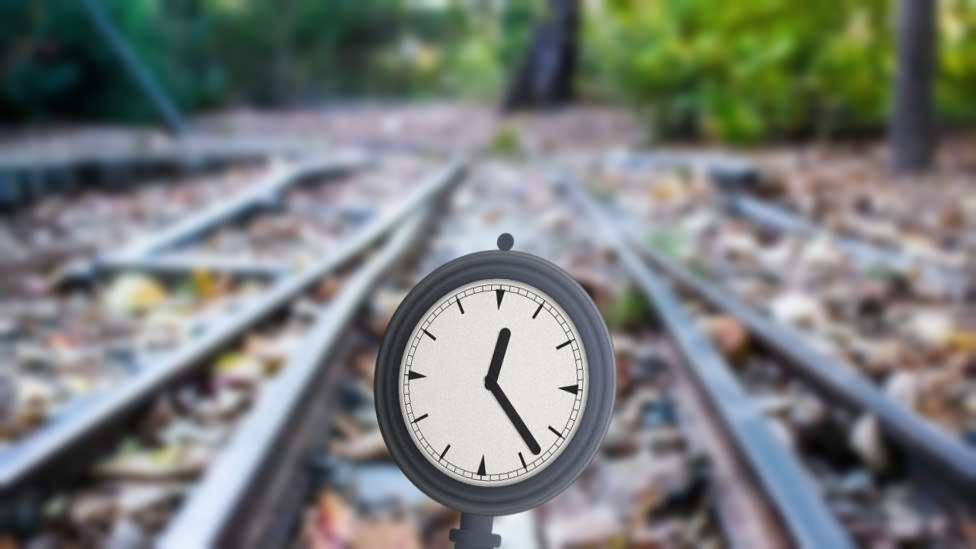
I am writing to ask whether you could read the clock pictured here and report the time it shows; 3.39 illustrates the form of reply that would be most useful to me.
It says 12.23
